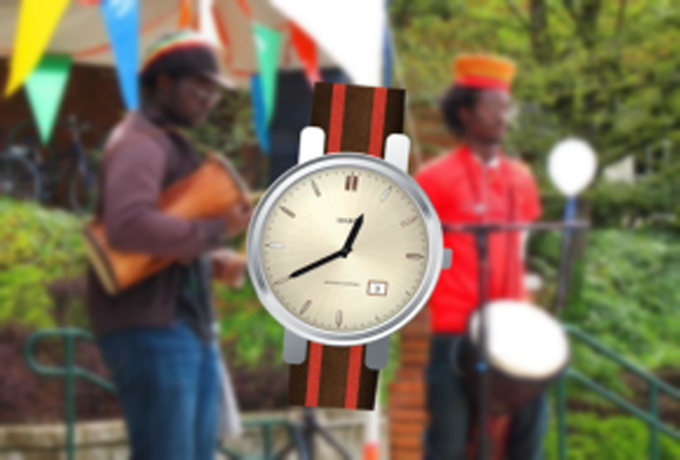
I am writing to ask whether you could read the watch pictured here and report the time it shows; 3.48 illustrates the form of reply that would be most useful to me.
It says 12.40
